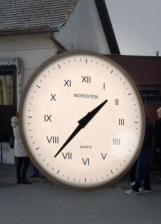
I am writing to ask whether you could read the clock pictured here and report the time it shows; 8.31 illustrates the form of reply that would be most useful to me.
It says 1.37
